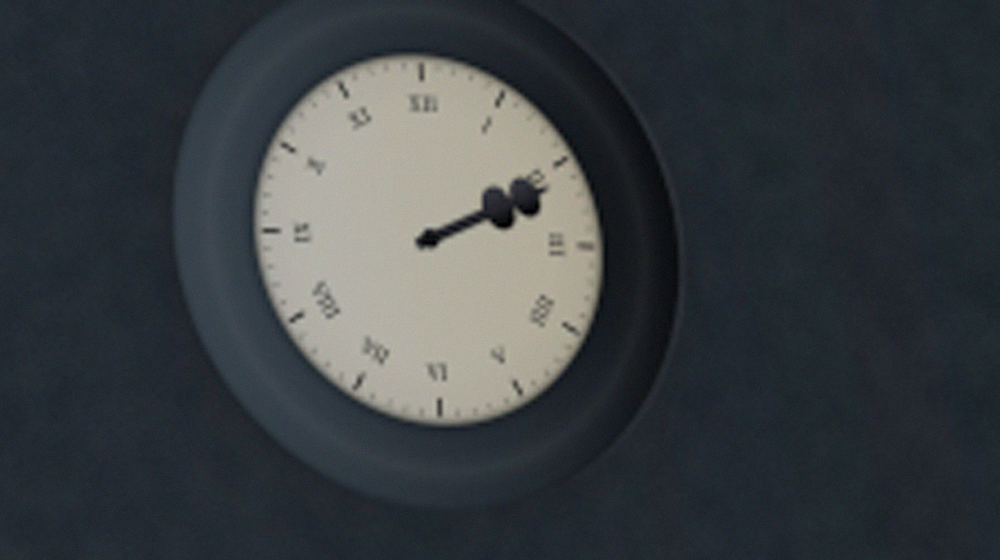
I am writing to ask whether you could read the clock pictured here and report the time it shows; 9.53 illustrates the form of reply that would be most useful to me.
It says 2.11
